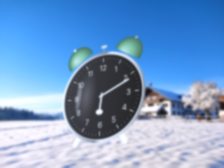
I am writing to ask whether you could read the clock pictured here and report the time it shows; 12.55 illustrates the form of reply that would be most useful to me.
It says 6.11
